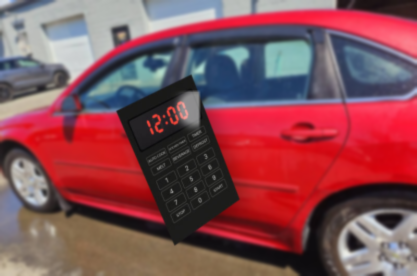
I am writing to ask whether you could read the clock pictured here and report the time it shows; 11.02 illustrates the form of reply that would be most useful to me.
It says 12.00
